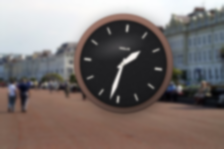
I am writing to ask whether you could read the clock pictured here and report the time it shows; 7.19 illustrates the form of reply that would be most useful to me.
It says 1.32
